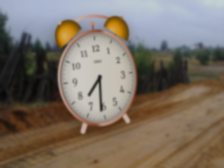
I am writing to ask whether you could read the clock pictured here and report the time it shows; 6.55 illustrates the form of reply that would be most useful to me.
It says 7.31
